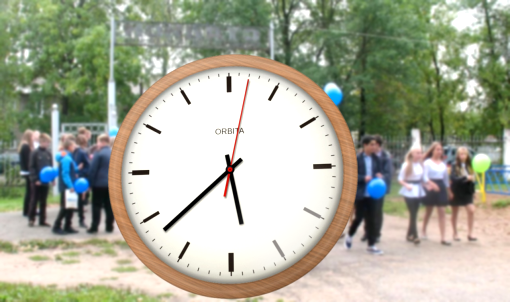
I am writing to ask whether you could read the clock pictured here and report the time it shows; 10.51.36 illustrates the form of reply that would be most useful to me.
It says 5.38.02
